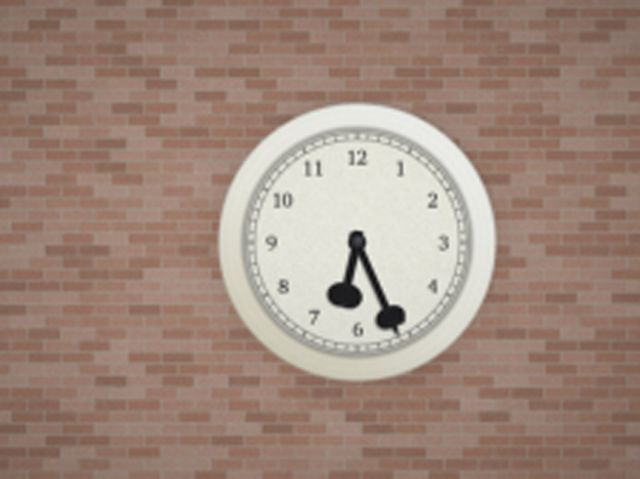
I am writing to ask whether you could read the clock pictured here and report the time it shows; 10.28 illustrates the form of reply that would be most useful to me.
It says 6.26
